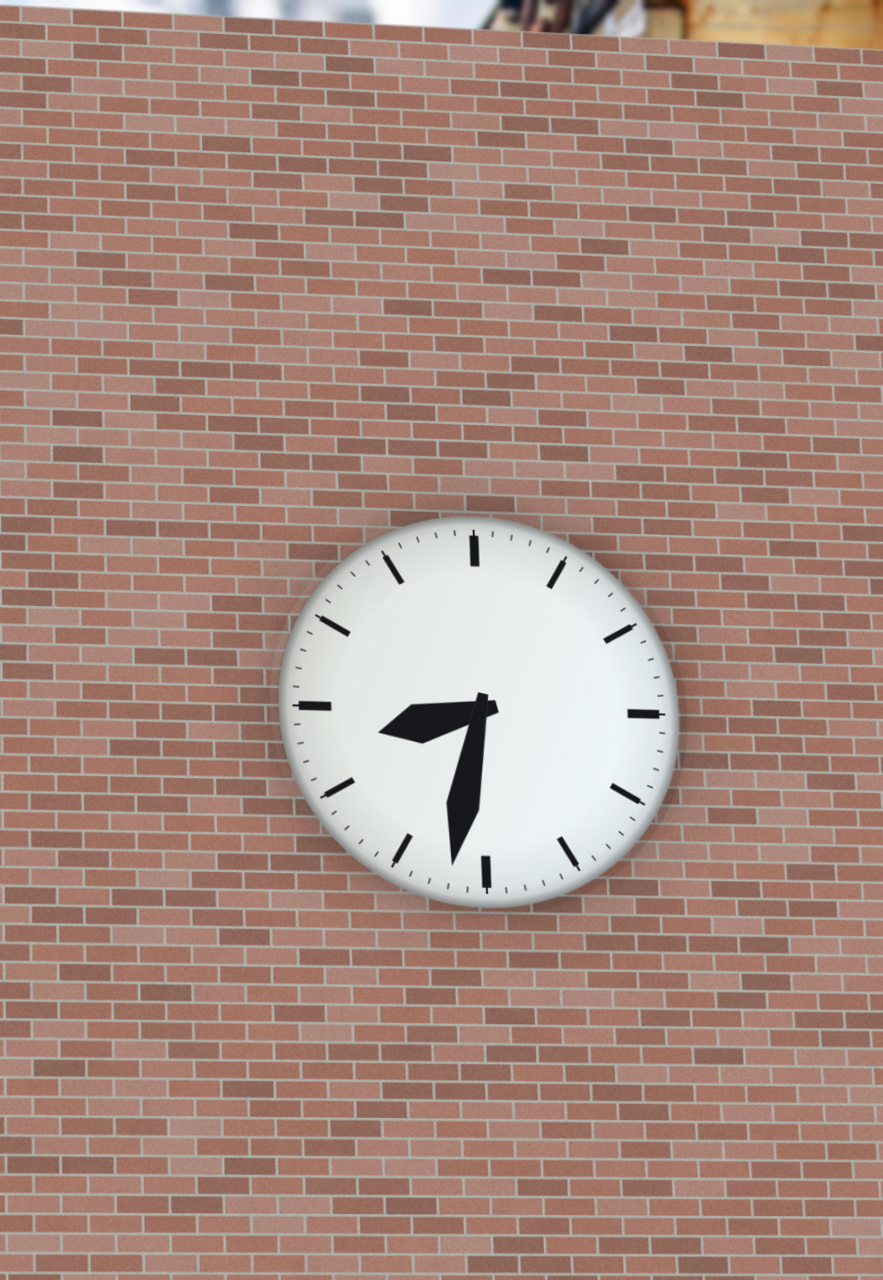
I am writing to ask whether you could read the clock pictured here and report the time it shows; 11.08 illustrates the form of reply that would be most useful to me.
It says 8.32
